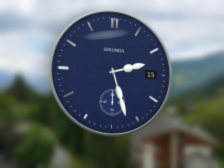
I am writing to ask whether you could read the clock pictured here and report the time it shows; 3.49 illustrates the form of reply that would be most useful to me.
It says 2.27
